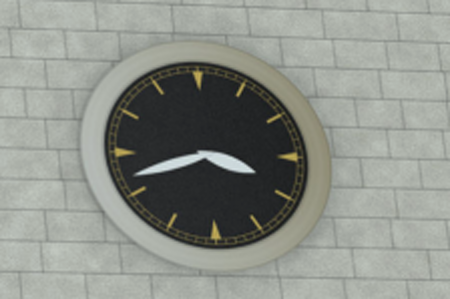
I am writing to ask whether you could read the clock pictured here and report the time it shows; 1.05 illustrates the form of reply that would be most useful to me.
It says 3.42
